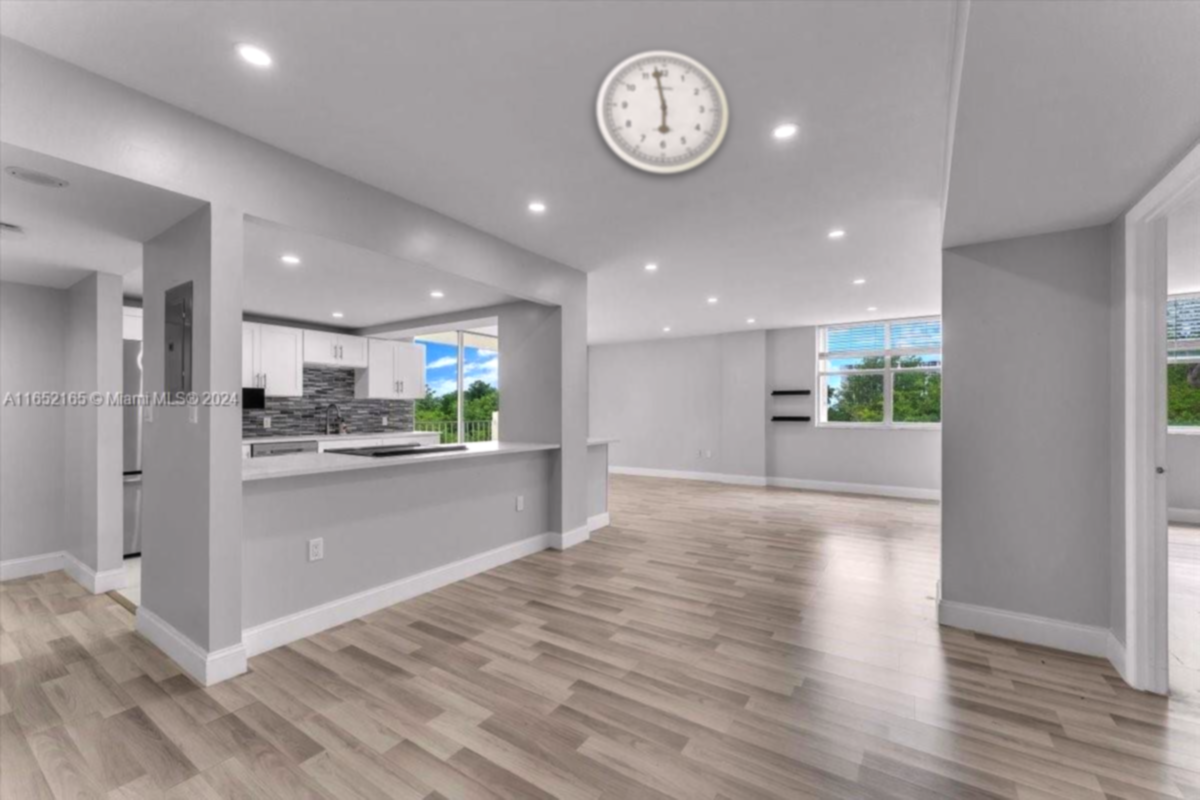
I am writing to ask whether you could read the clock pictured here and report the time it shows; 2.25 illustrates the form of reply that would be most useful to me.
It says 5.58
